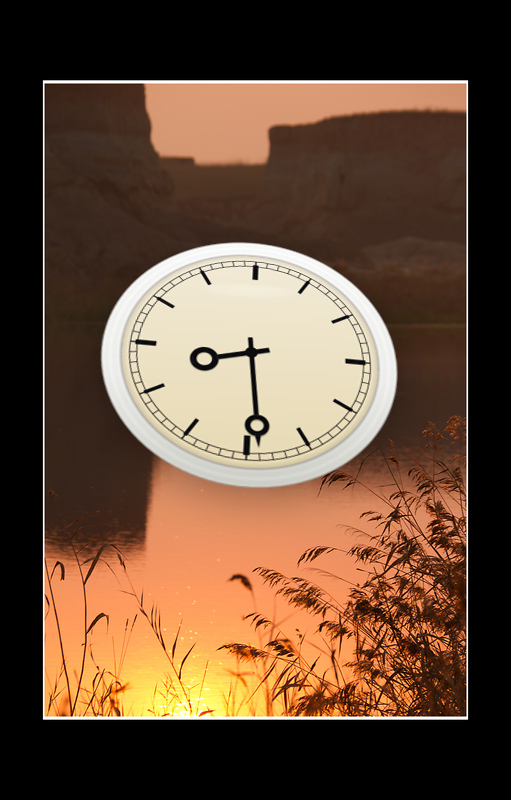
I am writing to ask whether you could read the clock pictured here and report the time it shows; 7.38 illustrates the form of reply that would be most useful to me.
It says 8.29
